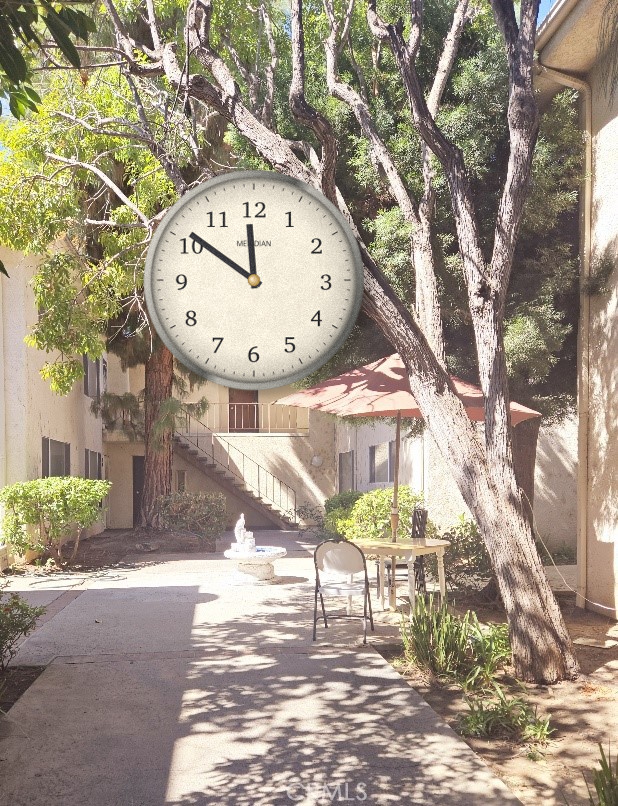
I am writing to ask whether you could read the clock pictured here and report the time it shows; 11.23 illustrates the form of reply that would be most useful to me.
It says 11.51
